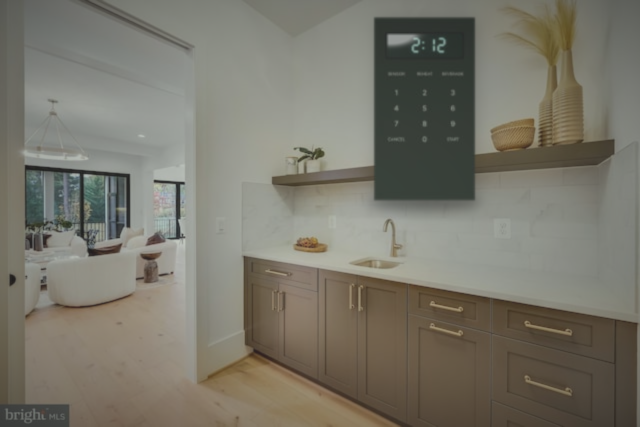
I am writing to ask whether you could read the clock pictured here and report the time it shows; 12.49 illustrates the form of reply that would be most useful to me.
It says 2.12
